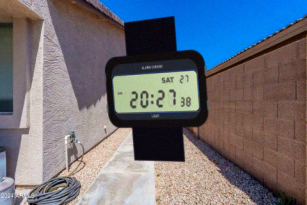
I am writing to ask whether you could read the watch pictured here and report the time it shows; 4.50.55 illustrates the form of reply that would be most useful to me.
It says 20.27.38
